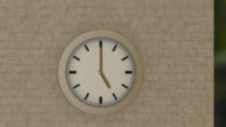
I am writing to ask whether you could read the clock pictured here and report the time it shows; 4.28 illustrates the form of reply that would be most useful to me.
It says 5.00
